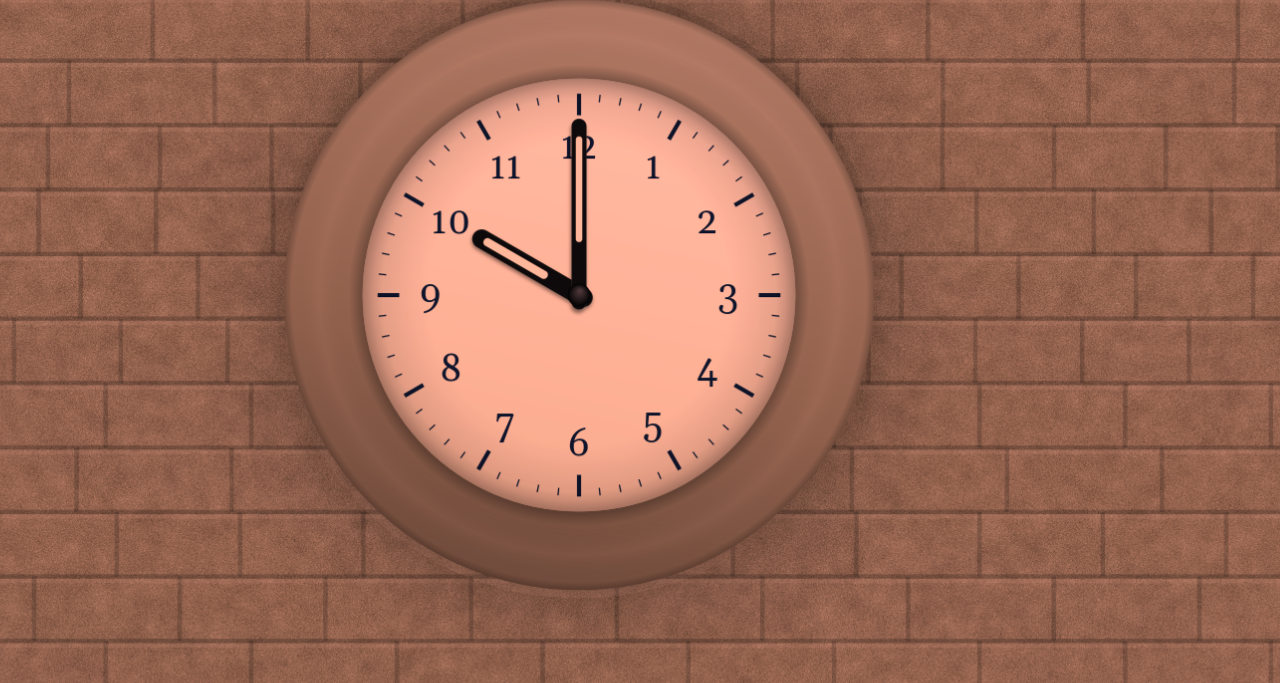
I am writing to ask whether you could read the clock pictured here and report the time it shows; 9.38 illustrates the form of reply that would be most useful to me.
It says 10.00
